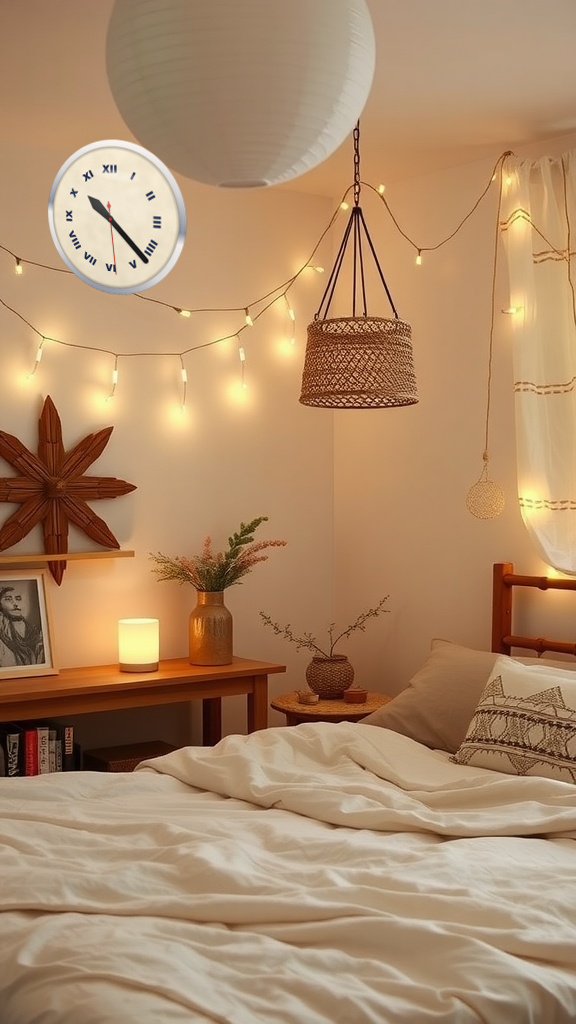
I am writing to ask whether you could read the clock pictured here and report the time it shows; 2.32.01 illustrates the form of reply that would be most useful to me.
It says 10.22.29
